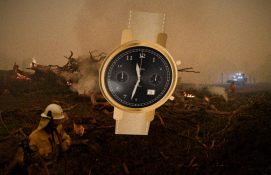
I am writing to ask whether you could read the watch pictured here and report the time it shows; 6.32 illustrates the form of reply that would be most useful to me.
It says 11.32
